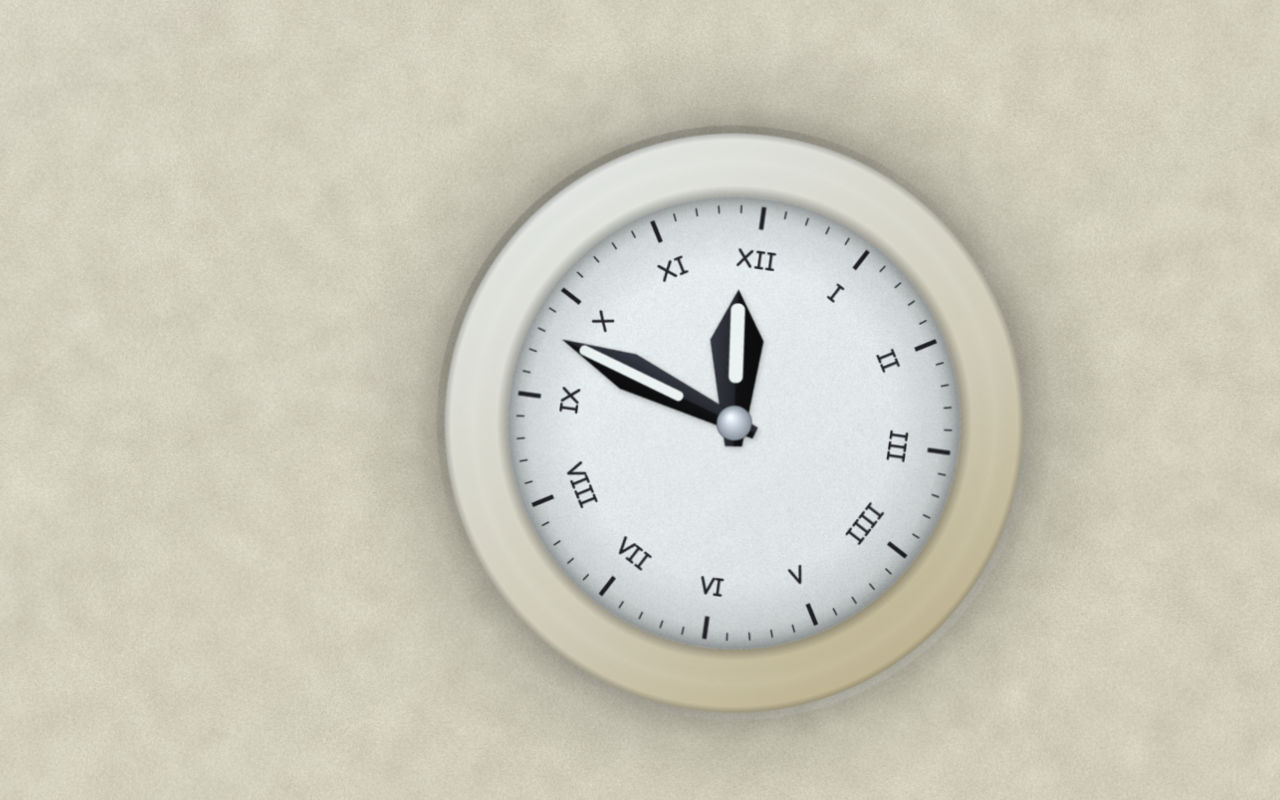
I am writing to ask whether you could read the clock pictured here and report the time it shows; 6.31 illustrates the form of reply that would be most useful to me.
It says 11.48
